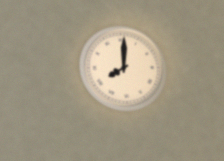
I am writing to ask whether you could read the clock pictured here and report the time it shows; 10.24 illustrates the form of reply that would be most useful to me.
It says 8.01
